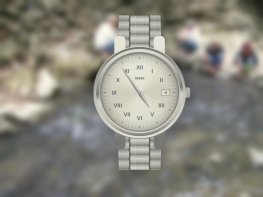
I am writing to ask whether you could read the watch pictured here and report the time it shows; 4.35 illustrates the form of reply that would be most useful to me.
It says 4.54
